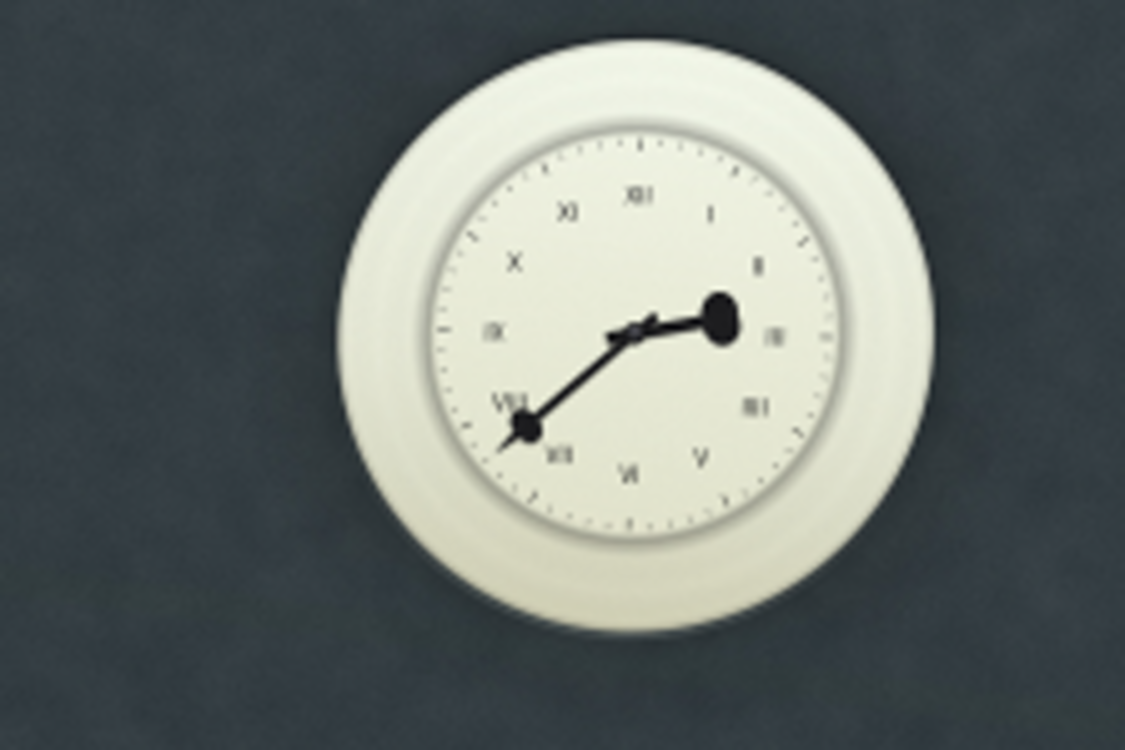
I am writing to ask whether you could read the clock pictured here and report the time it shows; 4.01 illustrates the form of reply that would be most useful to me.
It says 2.38
